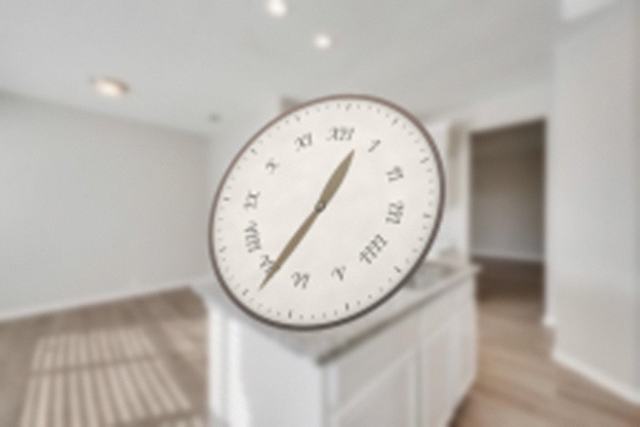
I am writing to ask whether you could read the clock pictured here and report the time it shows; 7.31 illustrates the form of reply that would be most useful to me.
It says 12.34
